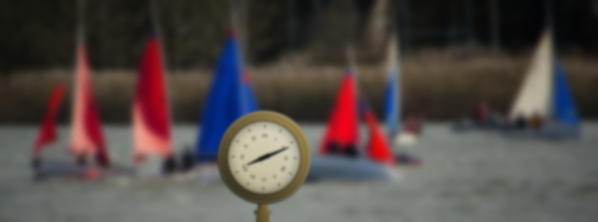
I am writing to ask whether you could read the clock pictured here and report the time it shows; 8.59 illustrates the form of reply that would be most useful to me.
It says 8.11
